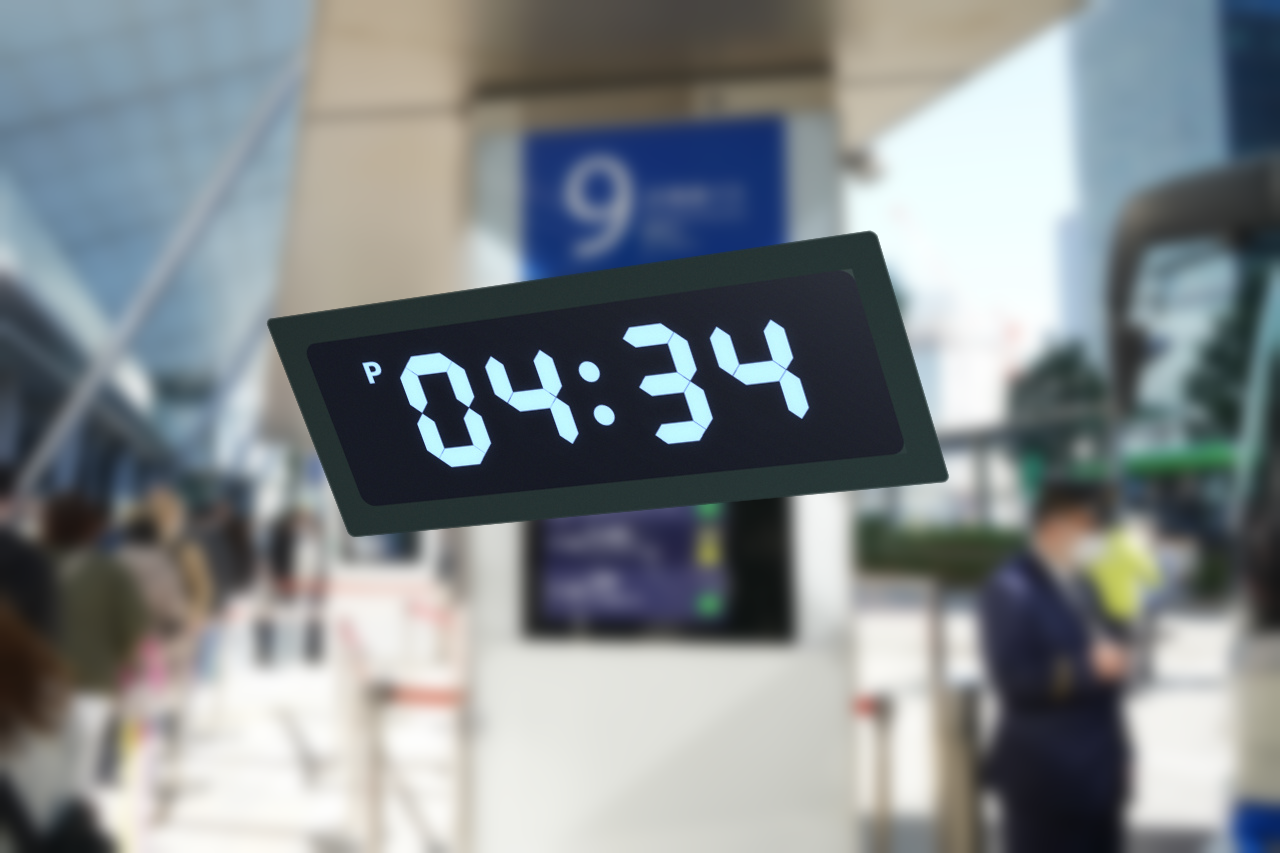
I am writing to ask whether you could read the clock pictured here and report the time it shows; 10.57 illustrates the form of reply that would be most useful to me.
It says 4.34
